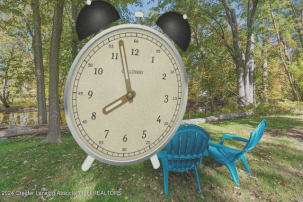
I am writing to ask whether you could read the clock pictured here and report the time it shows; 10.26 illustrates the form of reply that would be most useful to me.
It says 7.57
